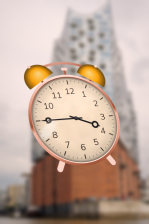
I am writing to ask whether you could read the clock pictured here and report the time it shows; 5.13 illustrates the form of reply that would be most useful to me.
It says 3.45
